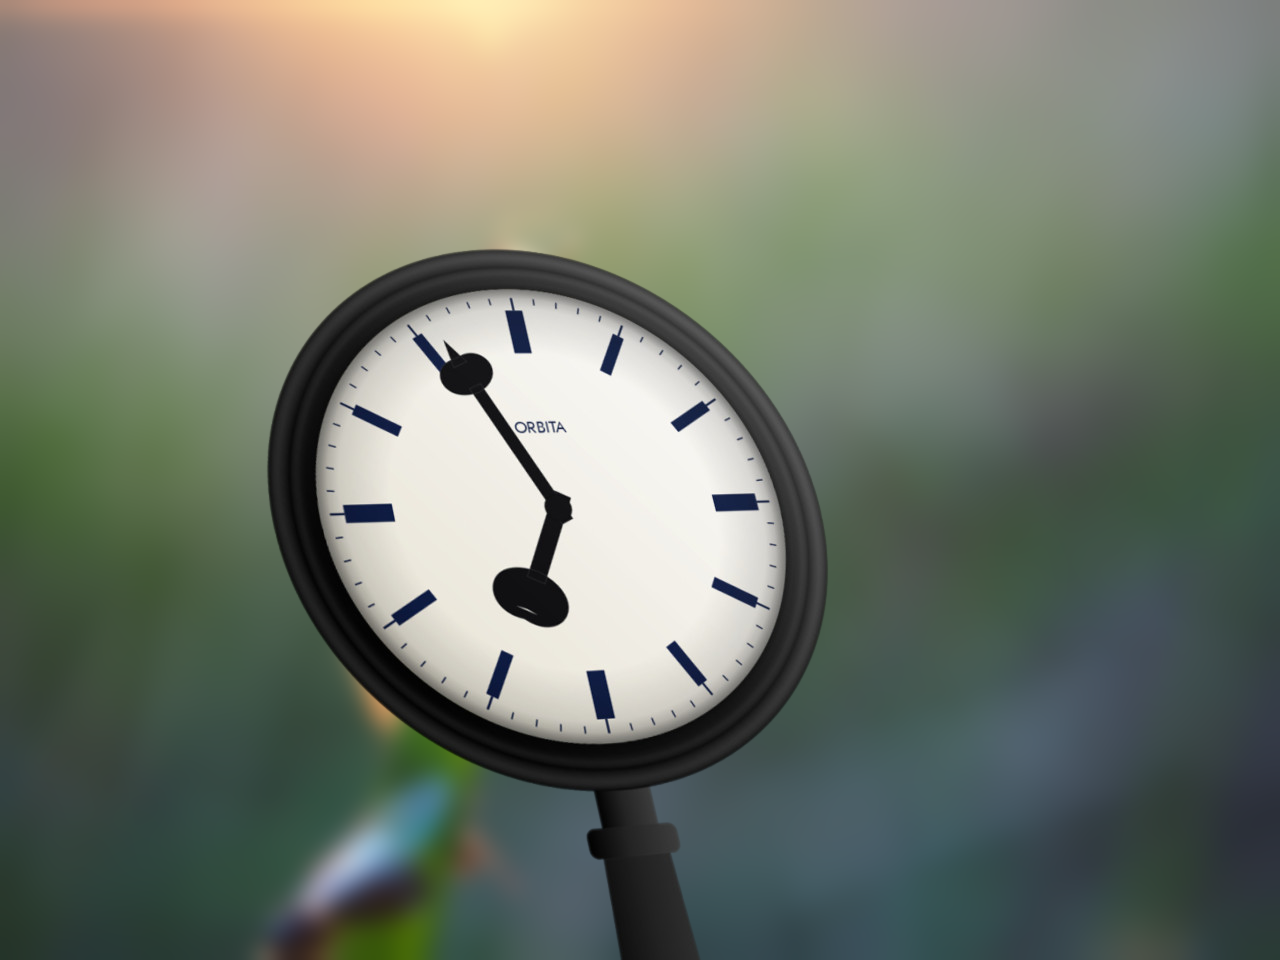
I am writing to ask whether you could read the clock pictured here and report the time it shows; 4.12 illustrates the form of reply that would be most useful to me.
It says 6.56
